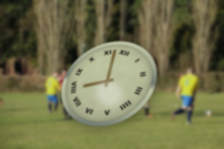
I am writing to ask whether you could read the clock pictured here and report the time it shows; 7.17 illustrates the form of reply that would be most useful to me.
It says 7.57
